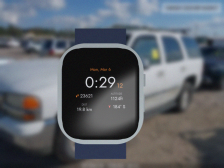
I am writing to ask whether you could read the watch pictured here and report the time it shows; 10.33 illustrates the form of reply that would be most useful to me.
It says 0.29
